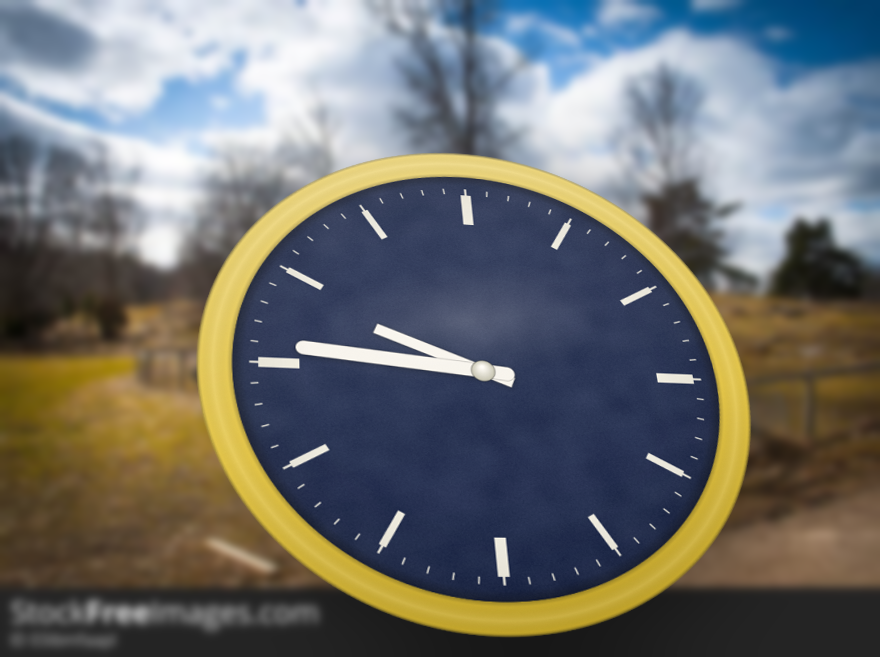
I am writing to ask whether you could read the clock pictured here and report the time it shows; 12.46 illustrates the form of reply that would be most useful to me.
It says 9.46
